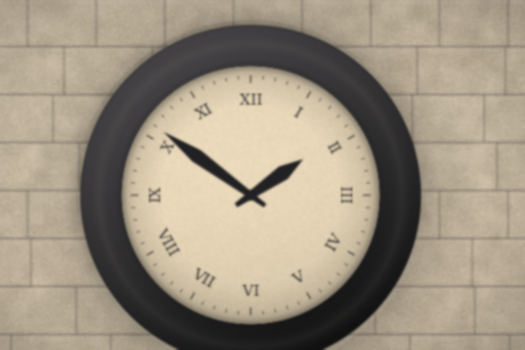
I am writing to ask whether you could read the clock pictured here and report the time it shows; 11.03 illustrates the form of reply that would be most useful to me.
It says 1.51
